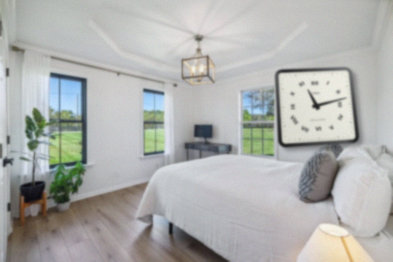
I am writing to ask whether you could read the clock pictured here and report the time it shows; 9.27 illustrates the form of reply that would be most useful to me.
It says 11.13
